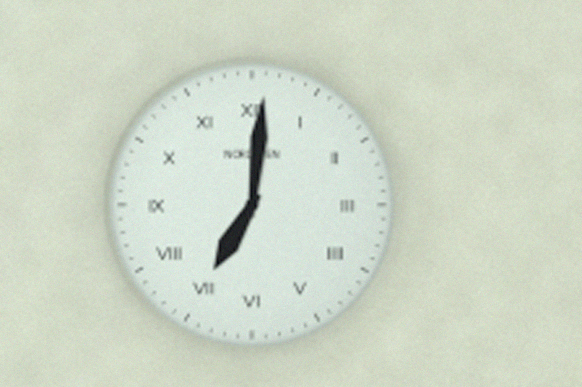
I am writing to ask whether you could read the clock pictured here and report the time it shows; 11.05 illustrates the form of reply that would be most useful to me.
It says 7.01
